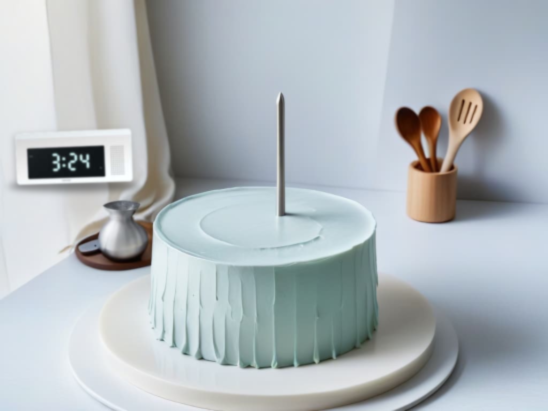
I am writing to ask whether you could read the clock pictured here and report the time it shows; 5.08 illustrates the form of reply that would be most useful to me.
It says 3.24
